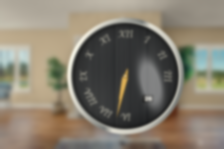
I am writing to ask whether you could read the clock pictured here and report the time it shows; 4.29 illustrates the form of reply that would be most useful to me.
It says 6.32
